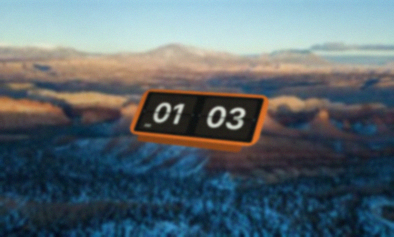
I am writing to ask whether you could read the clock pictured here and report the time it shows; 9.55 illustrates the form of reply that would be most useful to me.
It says 1.03
